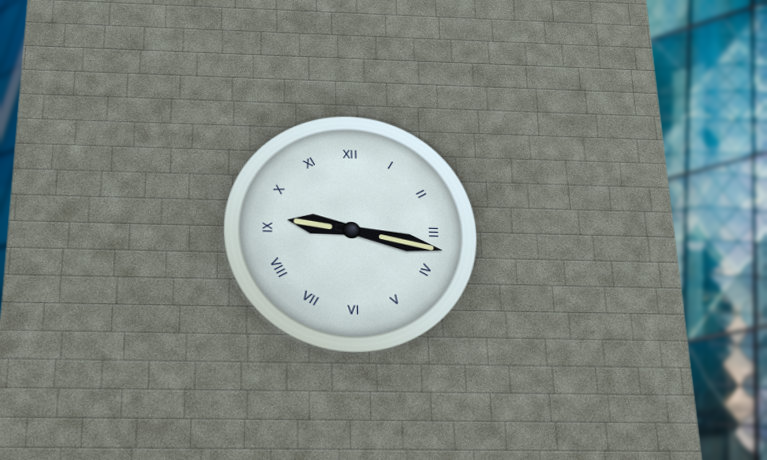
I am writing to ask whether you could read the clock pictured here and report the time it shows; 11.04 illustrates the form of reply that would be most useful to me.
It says 9.17
